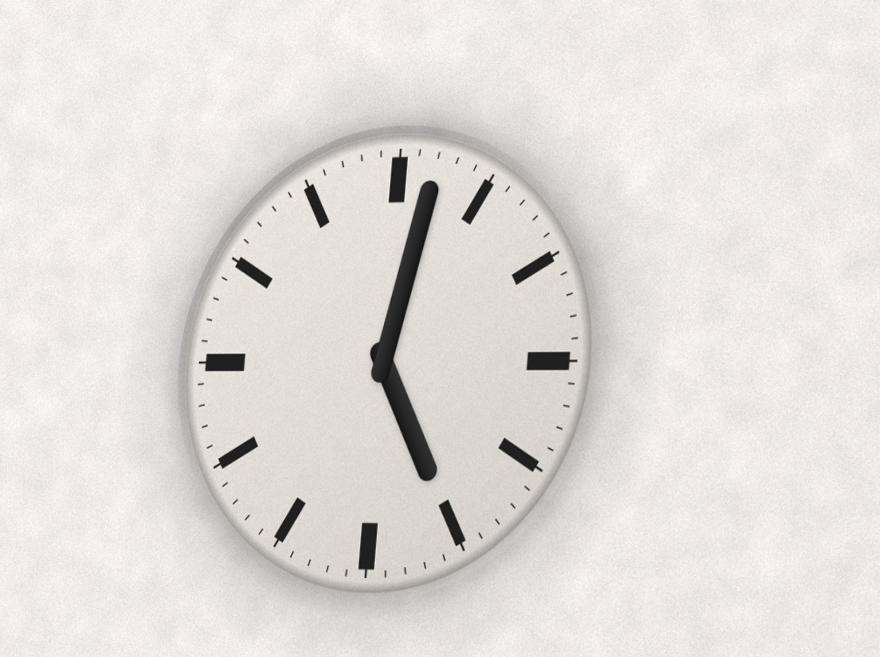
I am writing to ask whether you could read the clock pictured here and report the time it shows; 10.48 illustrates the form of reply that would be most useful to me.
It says 5.02
